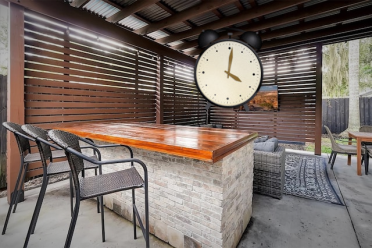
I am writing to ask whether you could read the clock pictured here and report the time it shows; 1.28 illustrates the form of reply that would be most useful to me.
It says 4.01
